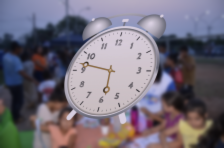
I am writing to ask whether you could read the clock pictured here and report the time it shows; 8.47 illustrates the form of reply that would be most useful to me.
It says 5.47
